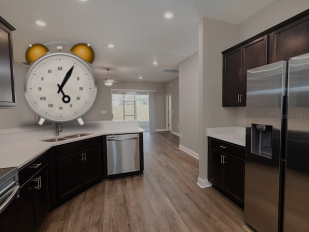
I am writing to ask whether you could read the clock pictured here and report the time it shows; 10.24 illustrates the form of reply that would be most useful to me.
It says 5.05
